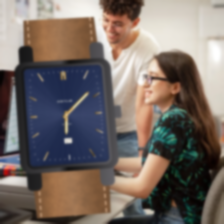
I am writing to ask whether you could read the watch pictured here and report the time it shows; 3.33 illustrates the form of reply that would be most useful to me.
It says 6.08
